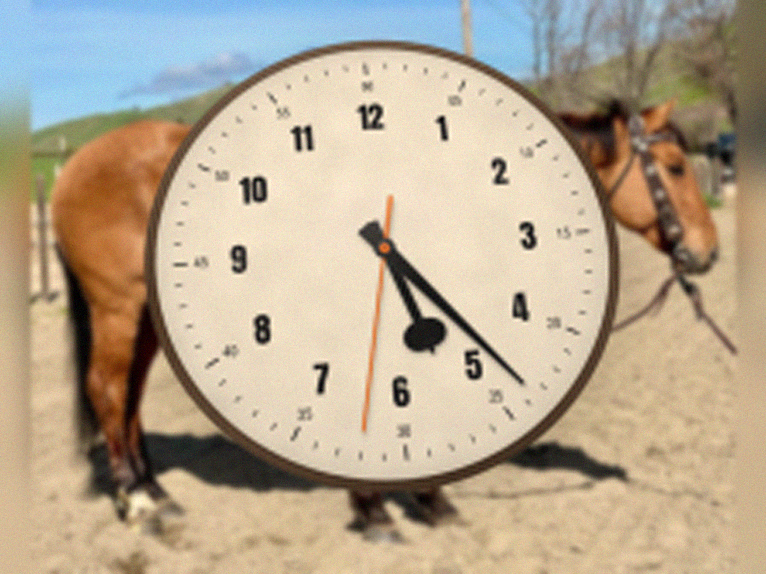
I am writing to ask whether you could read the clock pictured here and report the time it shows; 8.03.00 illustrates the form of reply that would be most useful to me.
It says 5.23.32
